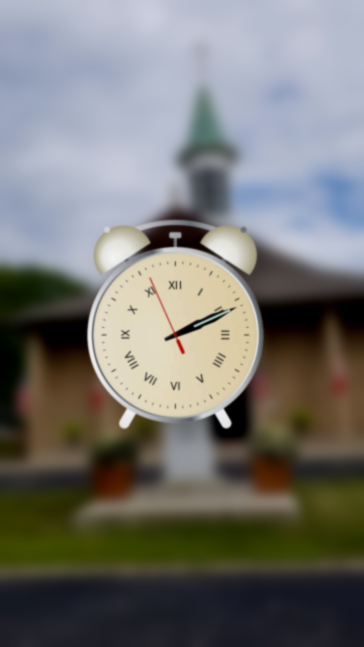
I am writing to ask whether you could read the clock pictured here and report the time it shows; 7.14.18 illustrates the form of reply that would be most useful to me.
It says 2.10.56
